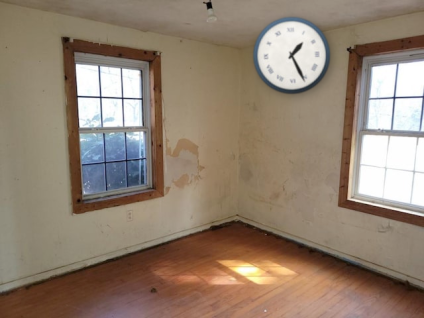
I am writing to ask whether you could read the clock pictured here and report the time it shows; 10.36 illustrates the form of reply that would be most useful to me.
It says 1.26
